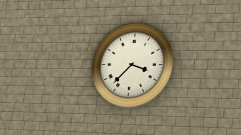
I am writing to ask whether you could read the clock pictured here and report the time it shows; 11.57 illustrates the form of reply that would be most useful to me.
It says 3.37
